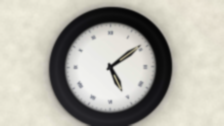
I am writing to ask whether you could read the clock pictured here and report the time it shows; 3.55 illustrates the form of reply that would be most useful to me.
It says 5.09
